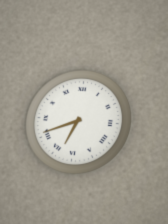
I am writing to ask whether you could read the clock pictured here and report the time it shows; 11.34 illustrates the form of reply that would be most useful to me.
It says 6.41
